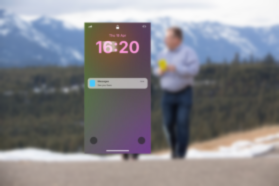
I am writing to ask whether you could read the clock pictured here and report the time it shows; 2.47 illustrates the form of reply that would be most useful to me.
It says 16.20
